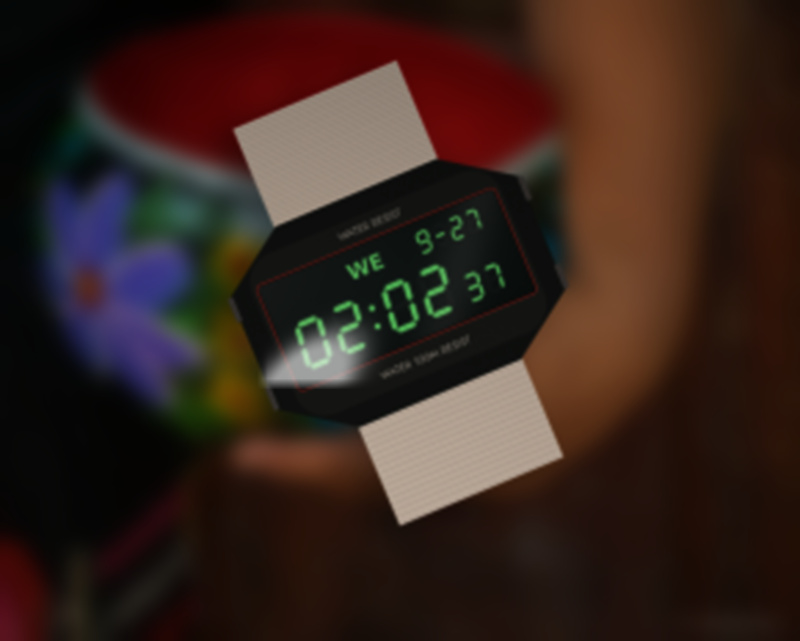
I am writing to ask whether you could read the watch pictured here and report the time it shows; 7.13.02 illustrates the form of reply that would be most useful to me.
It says 2.02.37
